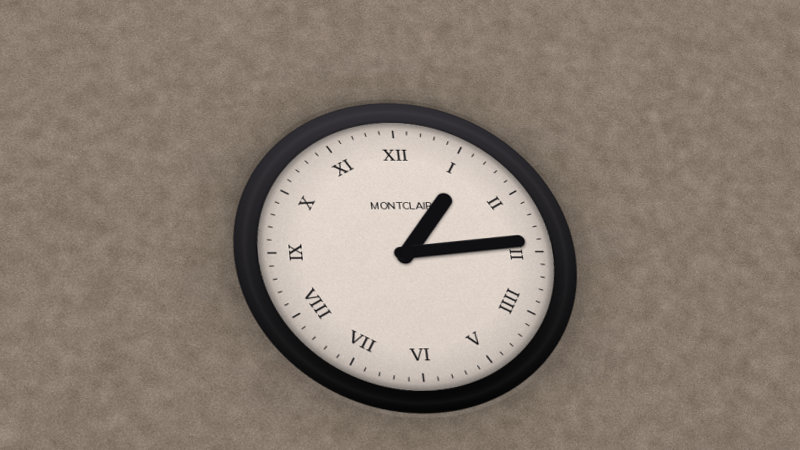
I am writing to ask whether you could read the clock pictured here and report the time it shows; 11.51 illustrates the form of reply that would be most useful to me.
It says 1.14
